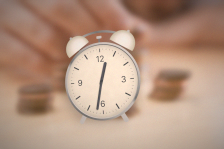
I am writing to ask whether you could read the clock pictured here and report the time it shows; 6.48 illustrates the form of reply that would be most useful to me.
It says 12.32
